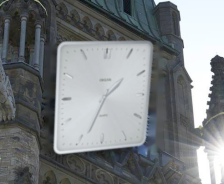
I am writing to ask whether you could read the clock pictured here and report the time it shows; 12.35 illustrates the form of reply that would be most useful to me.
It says 1.34
